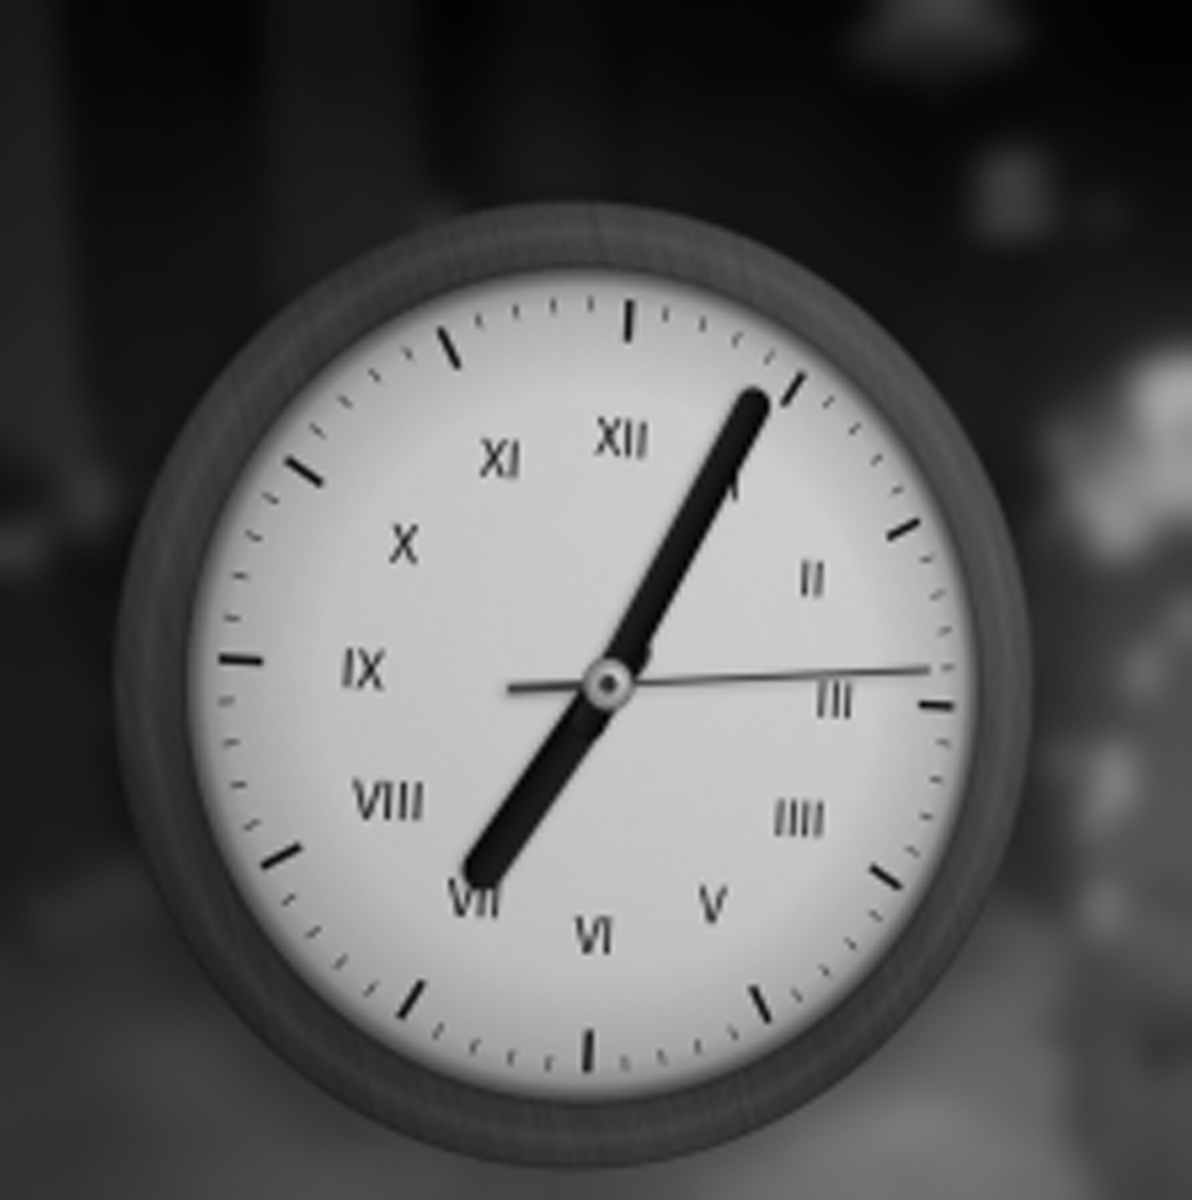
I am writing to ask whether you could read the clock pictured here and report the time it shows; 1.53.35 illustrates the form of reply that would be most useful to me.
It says 7.04.14
